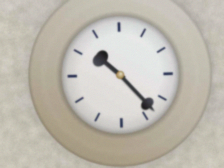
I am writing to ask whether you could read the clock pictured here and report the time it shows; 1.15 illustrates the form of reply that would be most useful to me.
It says 10.23
